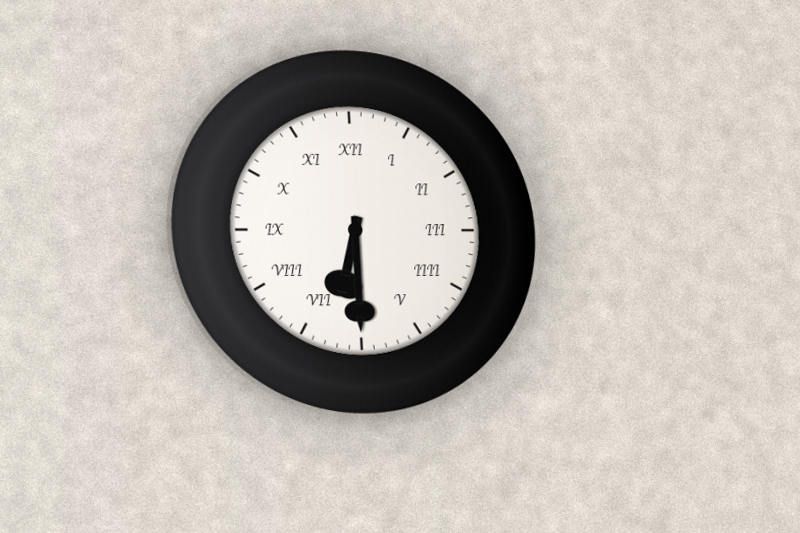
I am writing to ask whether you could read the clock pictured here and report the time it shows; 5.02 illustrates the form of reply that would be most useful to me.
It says 6.30
